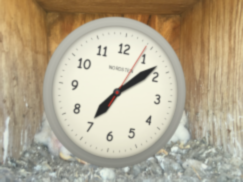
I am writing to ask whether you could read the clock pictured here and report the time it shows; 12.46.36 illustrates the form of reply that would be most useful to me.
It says 7.08.04
